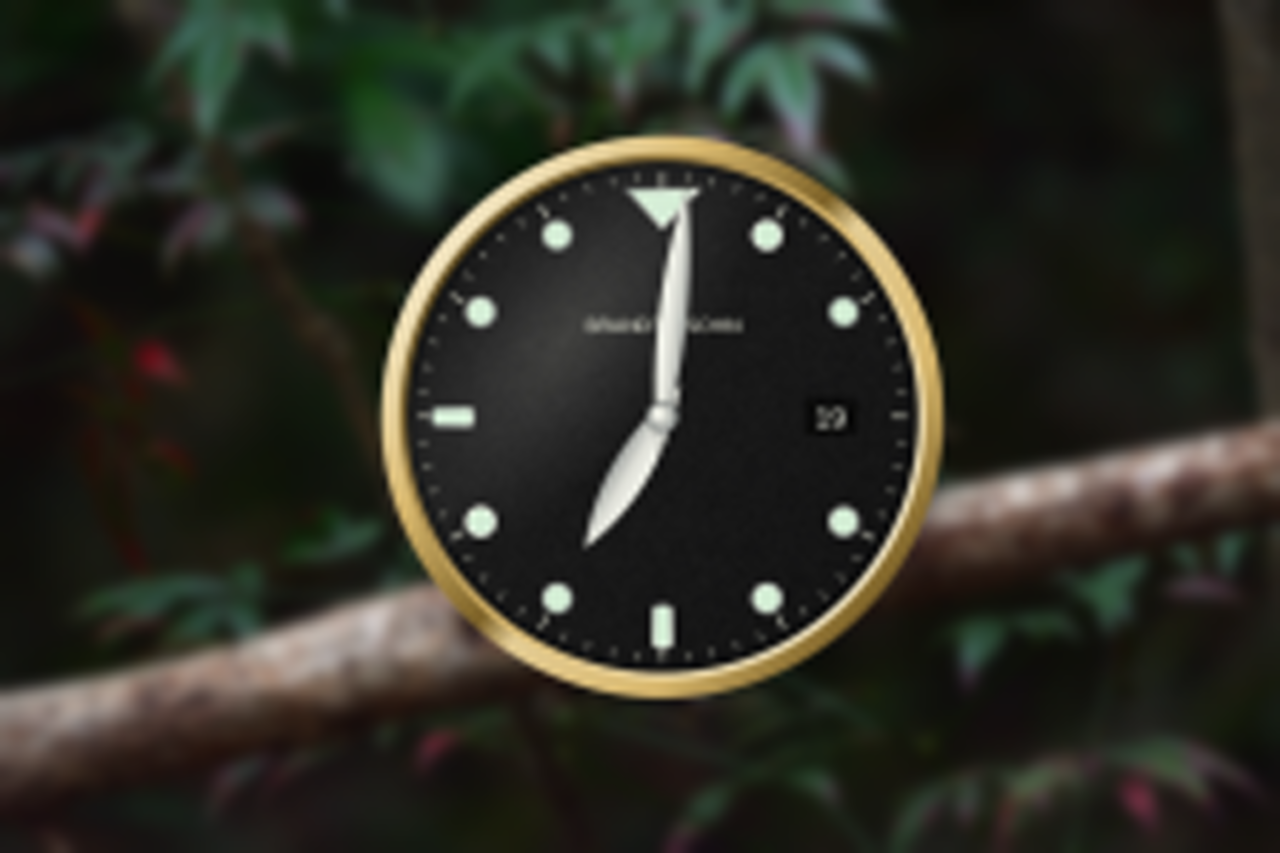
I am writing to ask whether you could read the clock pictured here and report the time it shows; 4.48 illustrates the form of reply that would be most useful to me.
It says 7.01
